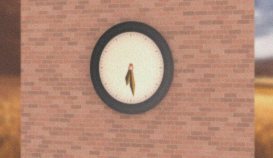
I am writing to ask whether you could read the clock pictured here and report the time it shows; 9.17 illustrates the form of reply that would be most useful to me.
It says 6.29
